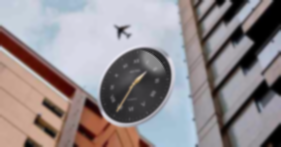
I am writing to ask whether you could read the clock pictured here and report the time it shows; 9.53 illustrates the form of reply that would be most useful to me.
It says 1.35
